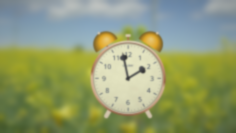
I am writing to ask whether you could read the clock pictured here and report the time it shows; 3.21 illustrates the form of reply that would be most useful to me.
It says 1.58
